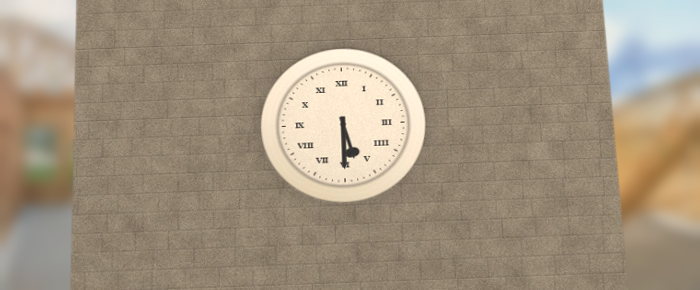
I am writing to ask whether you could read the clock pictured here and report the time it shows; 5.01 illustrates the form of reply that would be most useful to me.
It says 5.30
